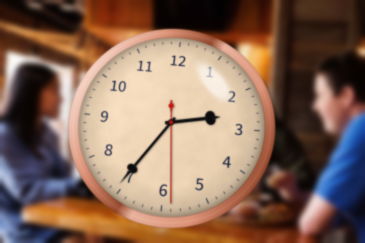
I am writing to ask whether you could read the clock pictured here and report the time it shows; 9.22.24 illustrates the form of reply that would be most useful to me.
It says 2.35.29
